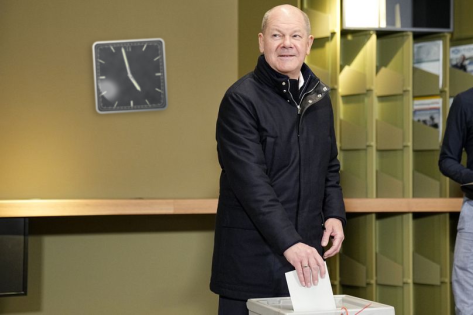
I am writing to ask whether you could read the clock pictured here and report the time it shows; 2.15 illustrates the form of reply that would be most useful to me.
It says 4.58
